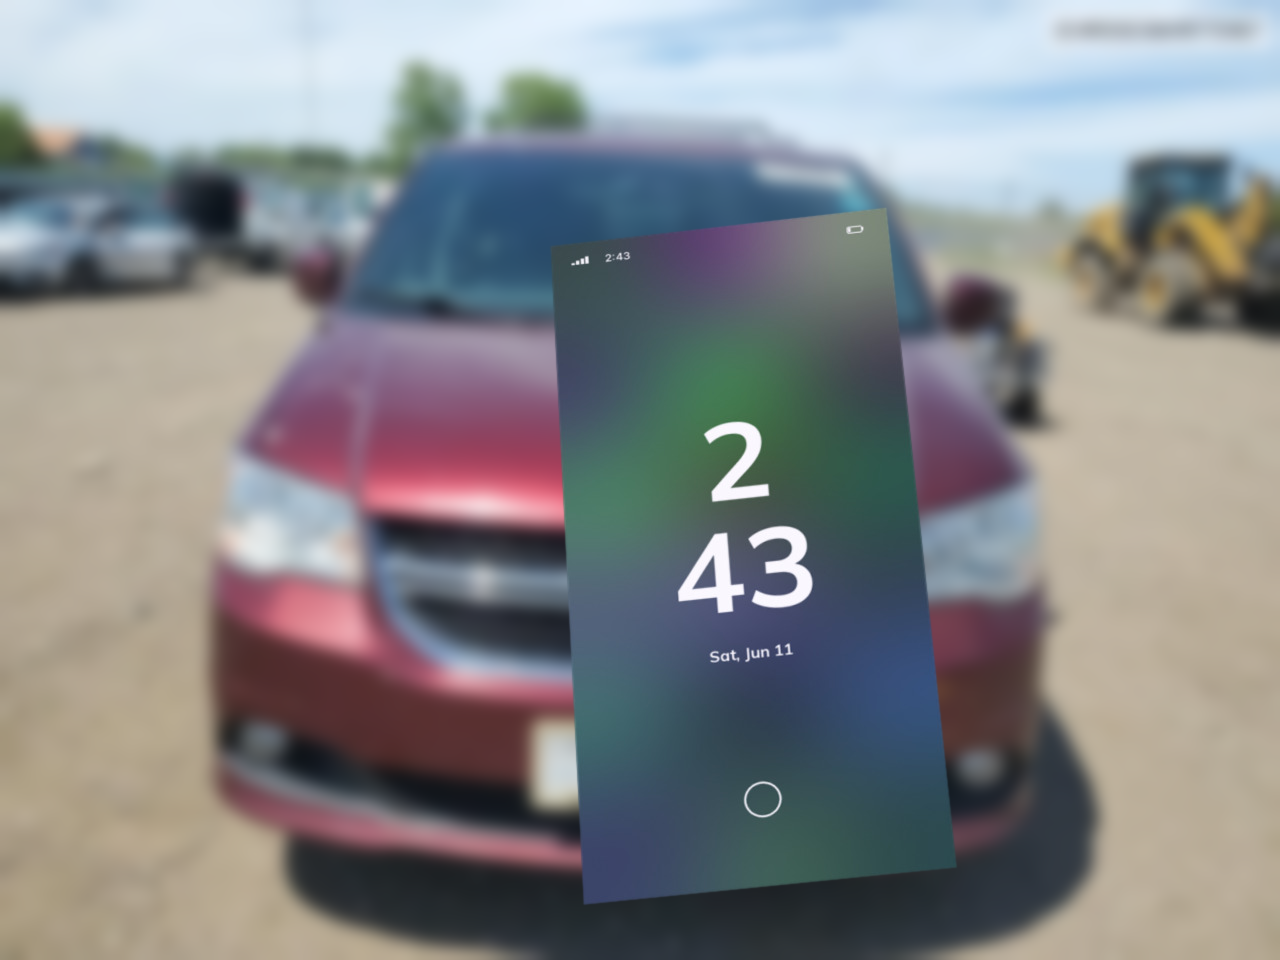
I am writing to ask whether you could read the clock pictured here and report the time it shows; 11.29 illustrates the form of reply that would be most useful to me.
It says 2.43
